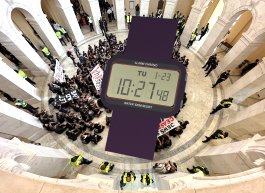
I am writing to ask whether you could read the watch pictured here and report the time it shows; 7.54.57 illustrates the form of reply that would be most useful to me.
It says 10.27.48
